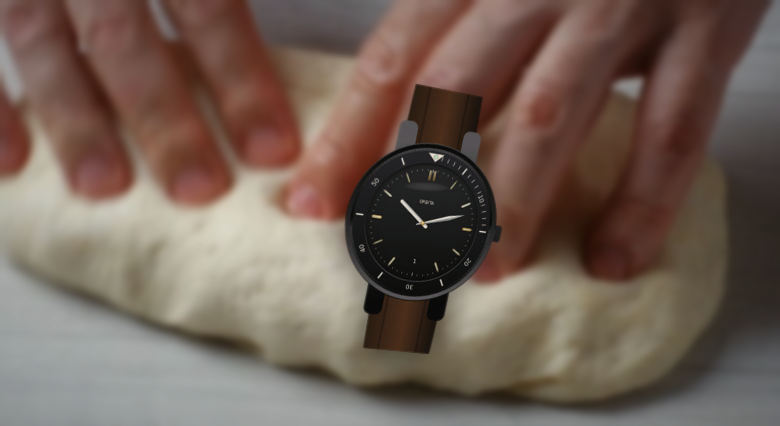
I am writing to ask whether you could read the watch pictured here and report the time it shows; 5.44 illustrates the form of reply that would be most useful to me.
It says 10.12
